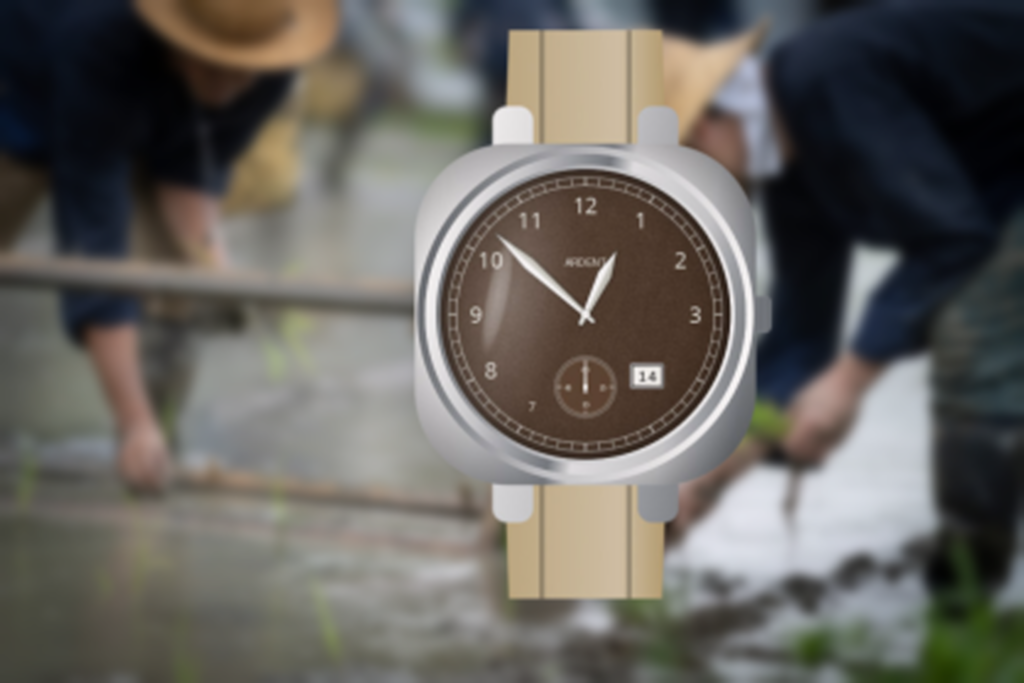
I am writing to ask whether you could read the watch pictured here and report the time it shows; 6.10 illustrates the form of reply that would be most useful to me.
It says 12.52
